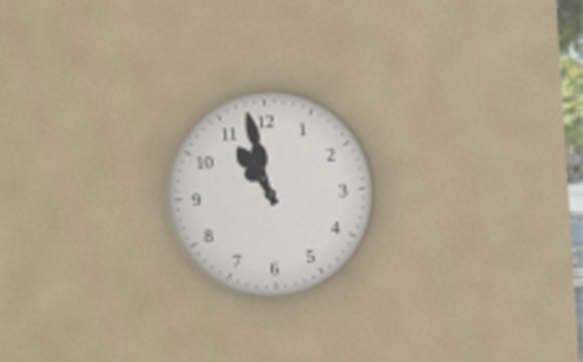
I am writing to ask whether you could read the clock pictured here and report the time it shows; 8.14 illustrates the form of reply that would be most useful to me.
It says 10.58
